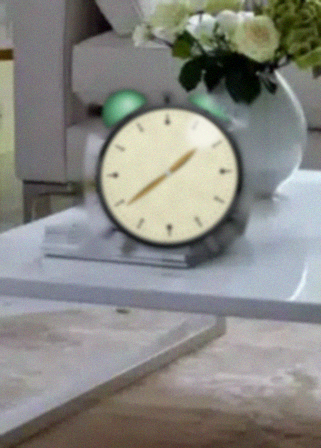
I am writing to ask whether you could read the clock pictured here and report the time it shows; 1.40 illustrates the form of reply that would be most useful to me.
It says 1.39
